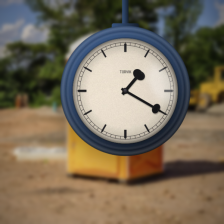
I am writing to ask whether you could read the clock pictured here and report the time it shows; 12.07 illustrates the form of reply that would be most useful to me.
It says 1.20
